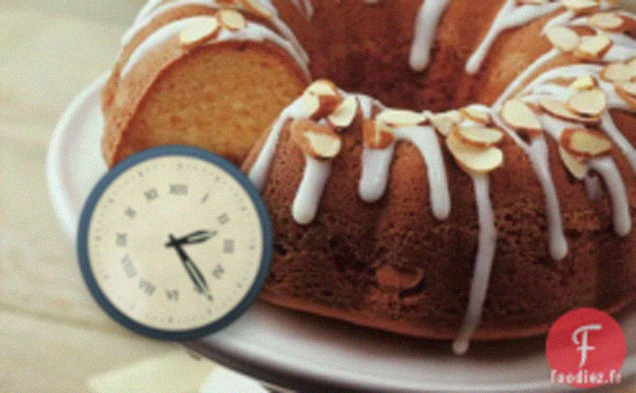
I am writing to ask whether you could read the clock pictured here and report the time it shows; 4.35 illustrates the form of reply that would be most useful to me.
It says 2.24
